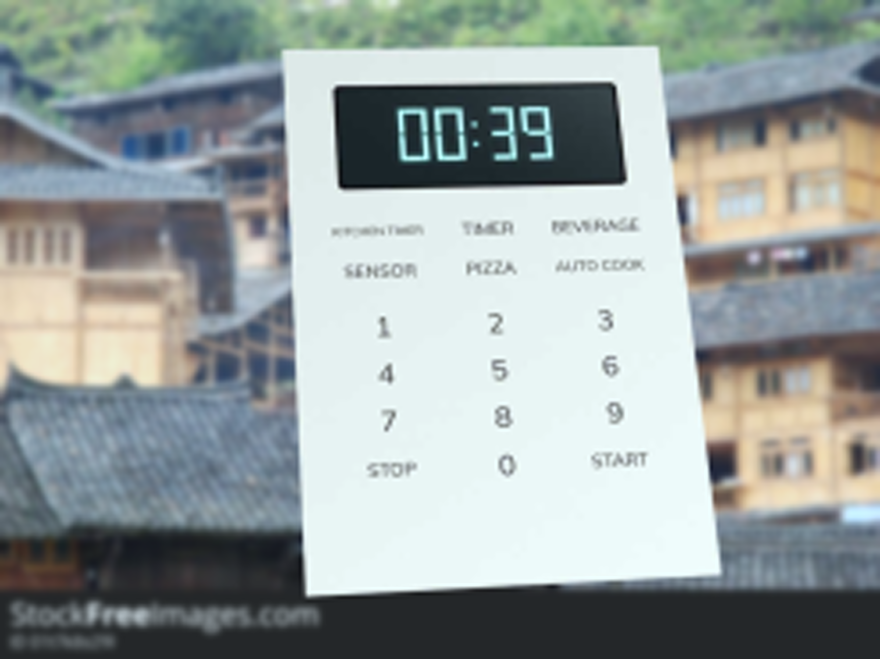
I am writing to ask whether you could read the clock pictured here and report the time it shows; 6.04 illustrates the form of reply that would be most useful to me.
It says 0.39
